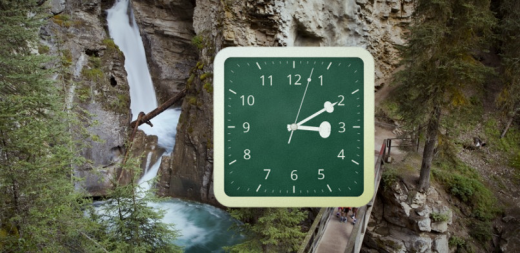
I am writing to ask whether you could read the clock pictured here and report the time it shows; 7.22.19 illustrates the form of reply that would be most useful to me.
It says 3.10.03
